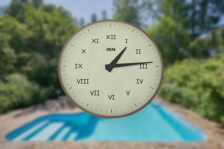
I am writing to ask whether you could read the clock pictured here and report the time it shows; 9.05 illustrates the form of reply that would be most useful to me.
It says 1.14
